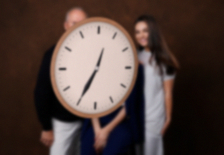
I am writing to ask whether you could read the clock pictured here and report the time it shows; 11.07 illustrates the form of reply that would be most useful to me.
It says 12.35
